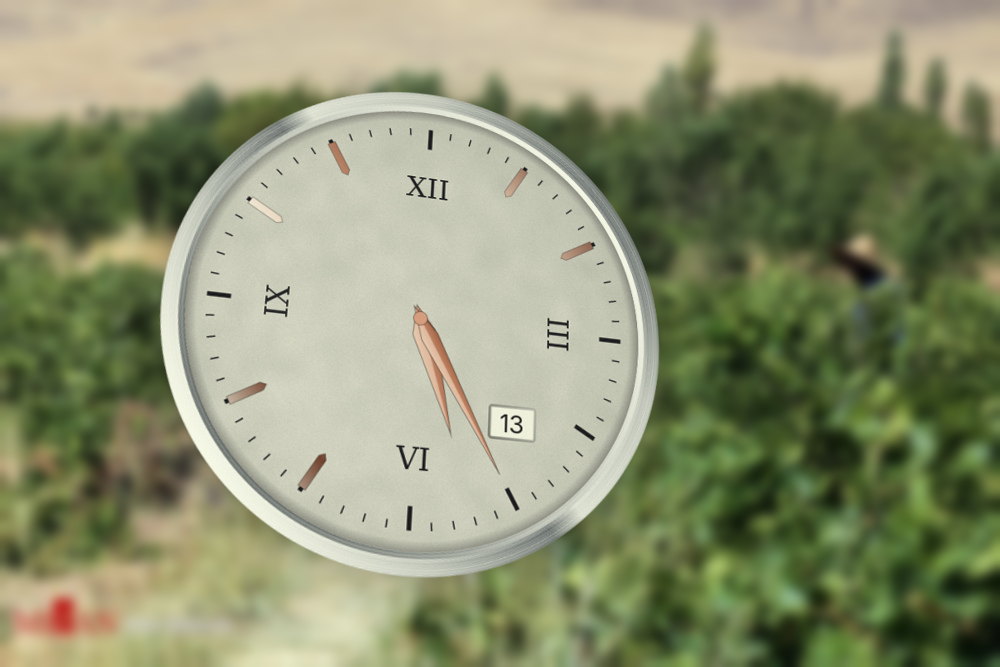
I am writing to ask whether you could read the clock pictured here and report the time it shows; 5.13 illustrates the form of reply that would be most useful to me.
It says 5.25
